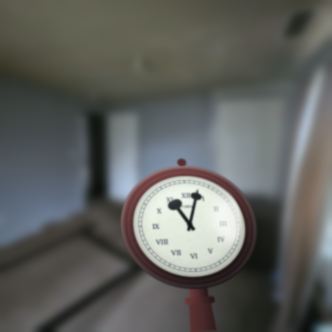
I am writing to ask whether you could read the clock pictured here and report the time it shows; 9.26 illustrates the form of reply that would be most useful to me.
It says 11.03
